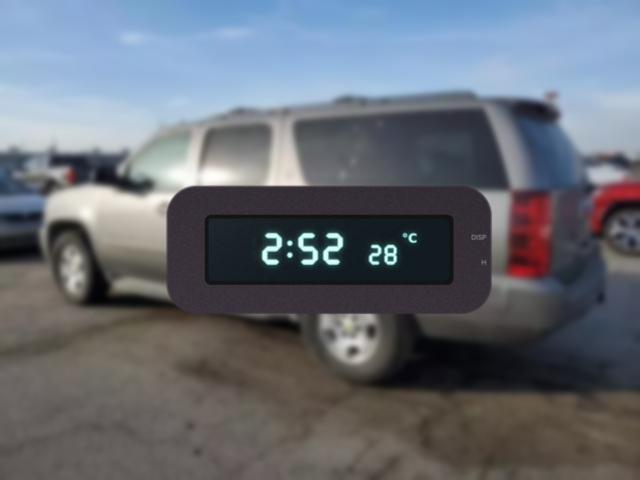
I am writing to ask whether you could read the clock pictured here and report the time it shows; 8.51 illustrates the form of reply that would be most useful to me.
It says 2.52
